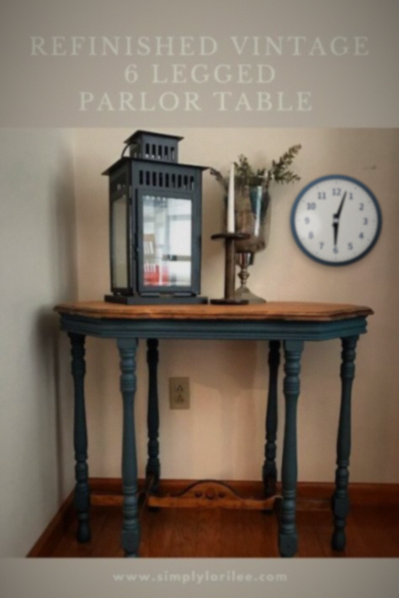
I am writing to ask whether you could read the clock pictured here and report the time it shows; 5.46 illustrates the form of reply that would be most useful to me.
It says 6.03
